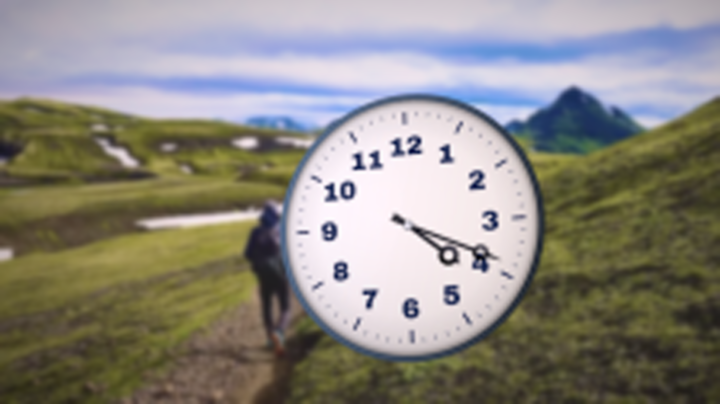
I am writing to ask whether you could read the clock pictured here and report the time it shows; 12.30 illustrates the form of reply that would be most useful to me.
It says 4.19
